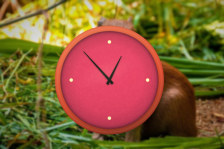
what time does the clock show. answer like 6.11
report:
12.53
